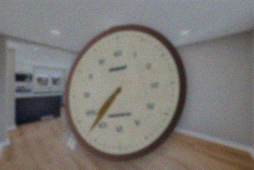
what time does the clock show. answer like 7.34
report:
7.37
